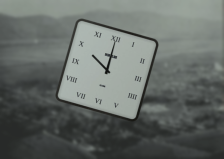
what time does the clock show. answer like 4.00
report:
10.00
